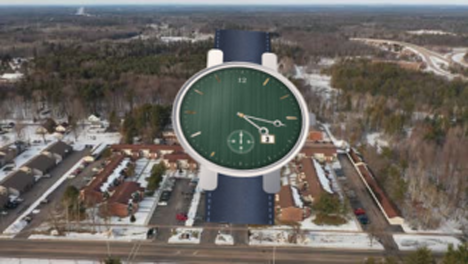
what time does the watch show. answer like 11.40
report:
4.17
